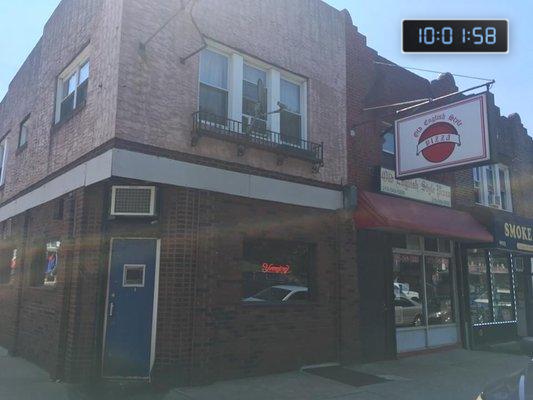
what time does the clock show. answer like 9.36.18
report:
10.01.58
